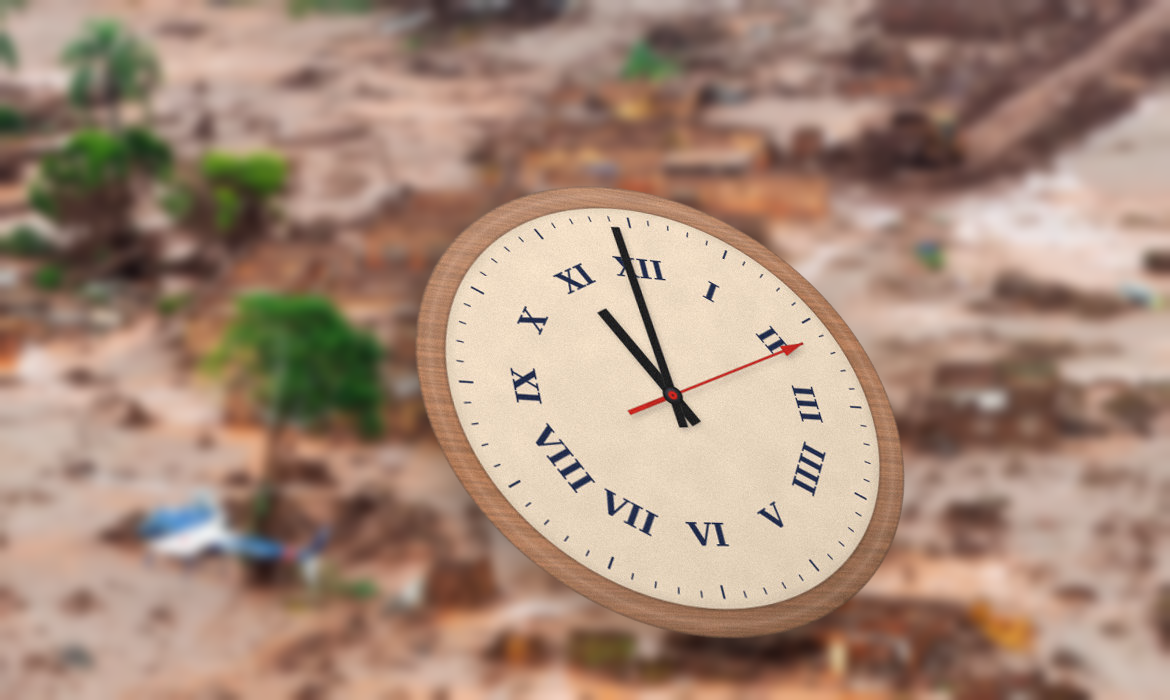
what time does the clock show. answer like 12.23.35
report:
10.59.11
